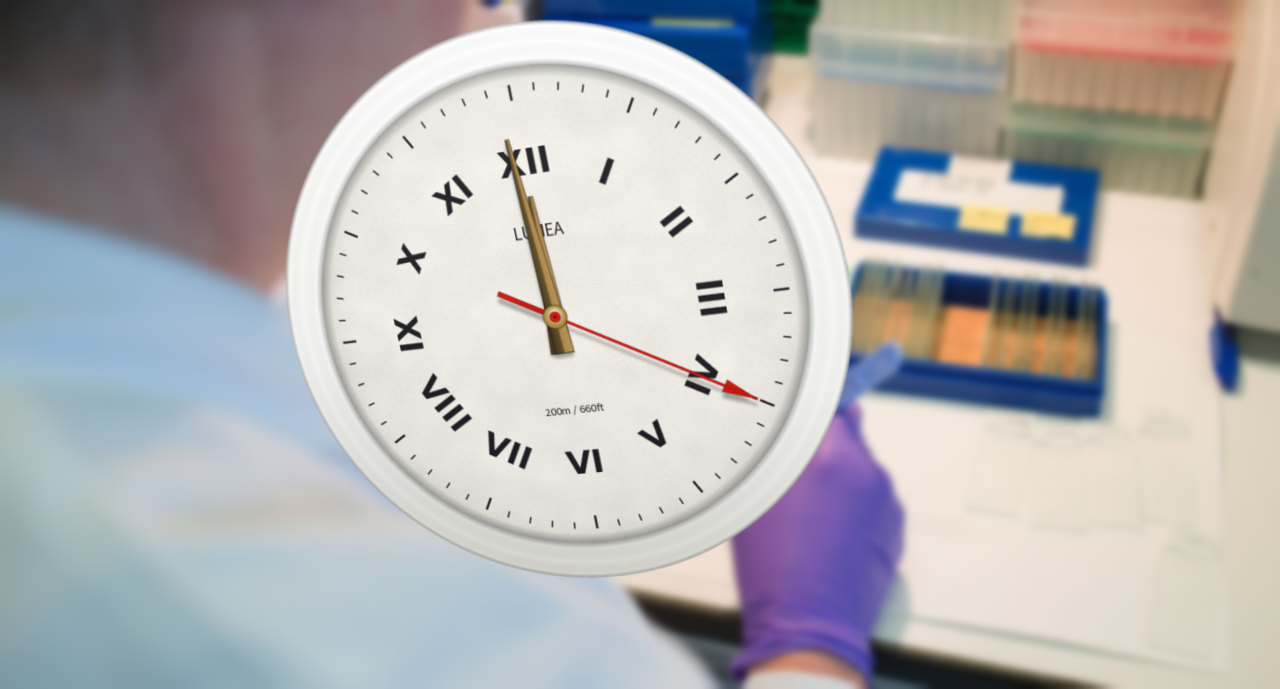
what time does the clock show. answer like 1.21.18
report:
11.59.20
